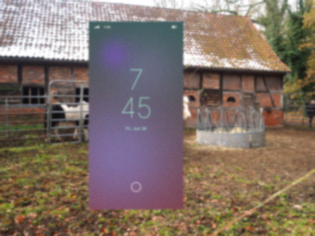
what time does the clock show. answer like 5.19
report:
7.45
